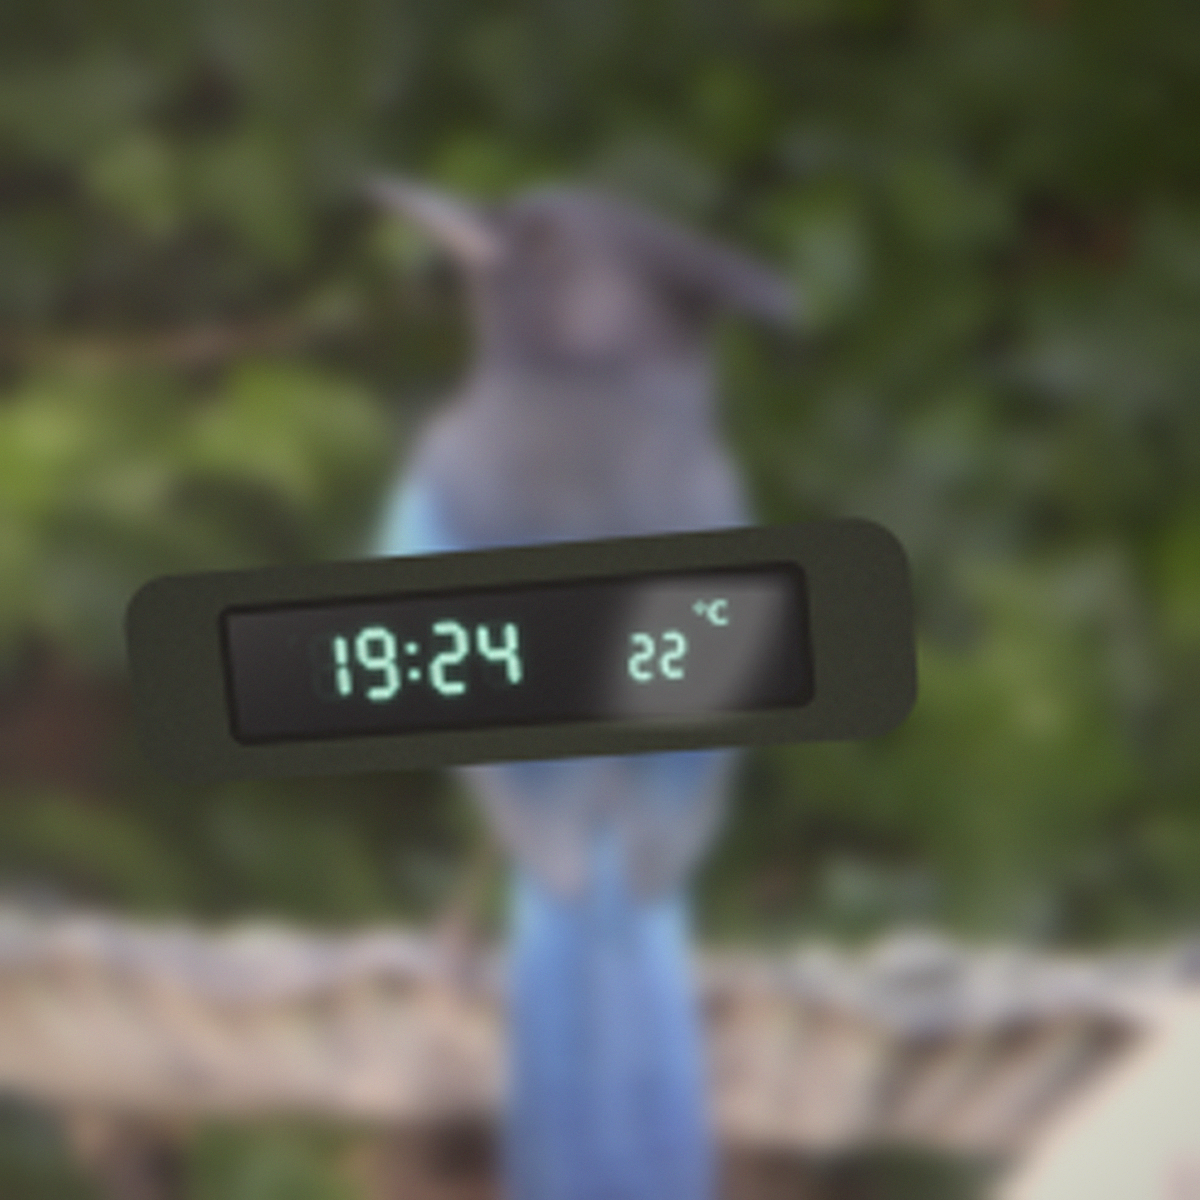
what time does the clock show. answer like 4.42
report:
19.24
